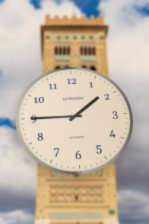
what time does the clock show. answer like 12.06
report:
1.45
